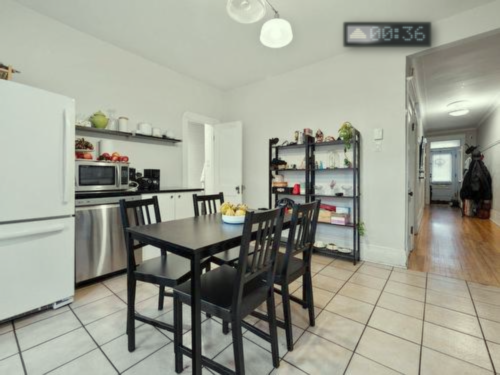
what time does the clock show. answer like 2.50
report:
0.36
